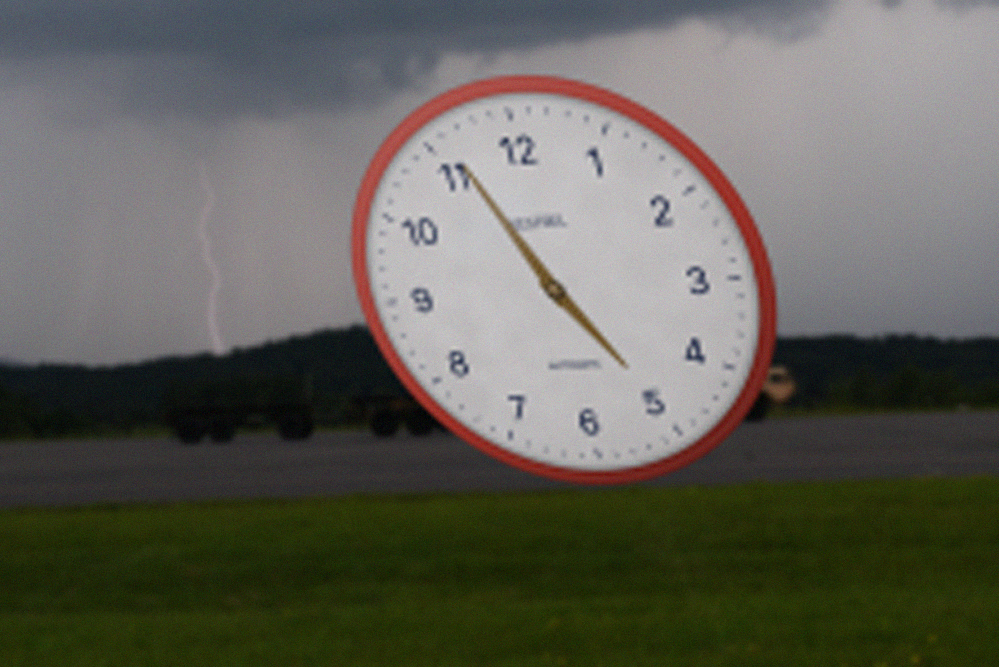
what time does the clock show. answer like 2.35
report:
4.56
